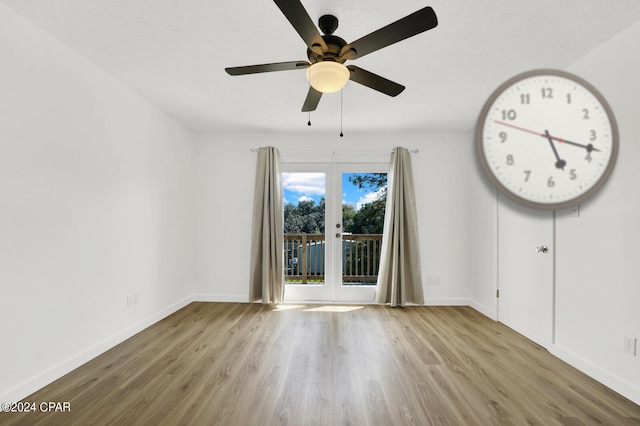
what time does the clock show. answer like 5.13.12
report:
5.17.48
